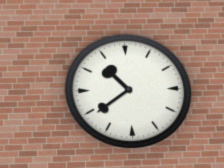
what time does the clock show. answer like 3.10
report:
10.39
